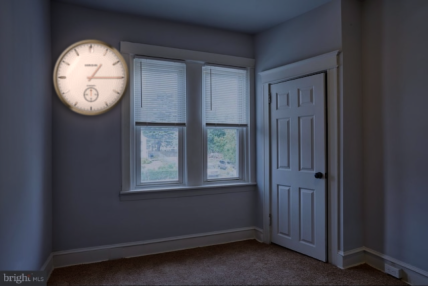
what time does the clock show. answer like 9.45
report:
1.15
